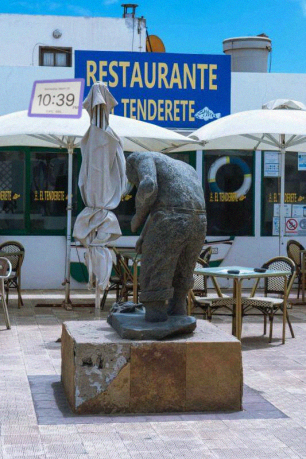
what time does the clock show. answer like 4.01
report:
10.39
